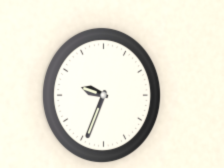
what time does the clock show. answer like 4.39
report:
9.34
